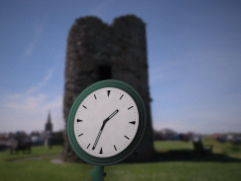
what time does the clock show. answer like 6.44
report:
1.33
